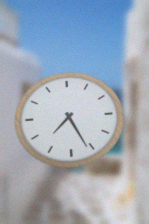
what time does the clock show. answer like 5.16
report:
7.26
